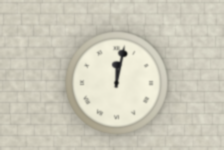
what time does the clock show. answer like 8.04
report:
12.02
